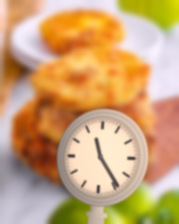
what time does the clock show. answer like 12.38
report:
11.24
